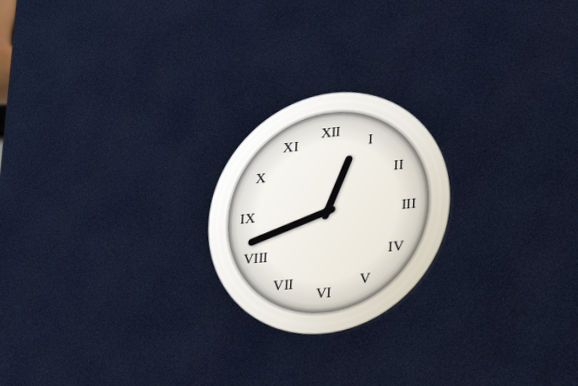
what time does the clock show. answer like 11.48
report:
12.42
